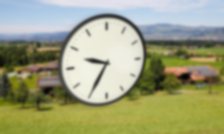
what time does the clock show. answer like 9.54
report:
9.35
